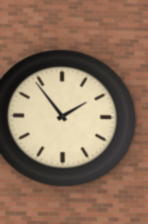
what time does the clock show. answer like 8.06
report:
1.54
